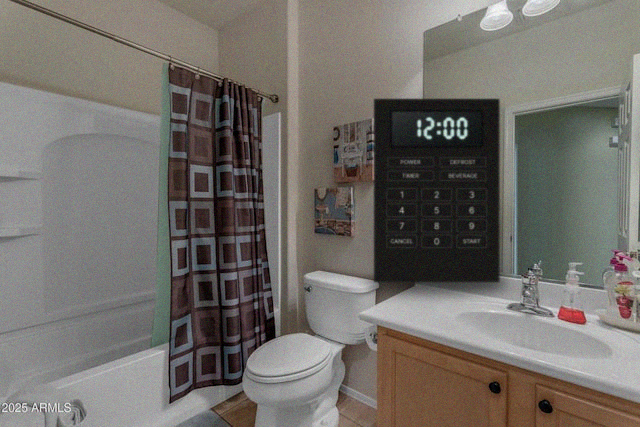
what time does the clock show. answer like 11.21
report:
12.00
